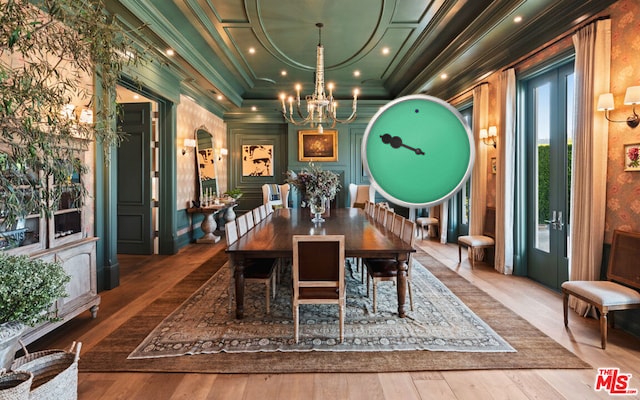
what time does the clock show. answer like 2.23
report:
9.49
